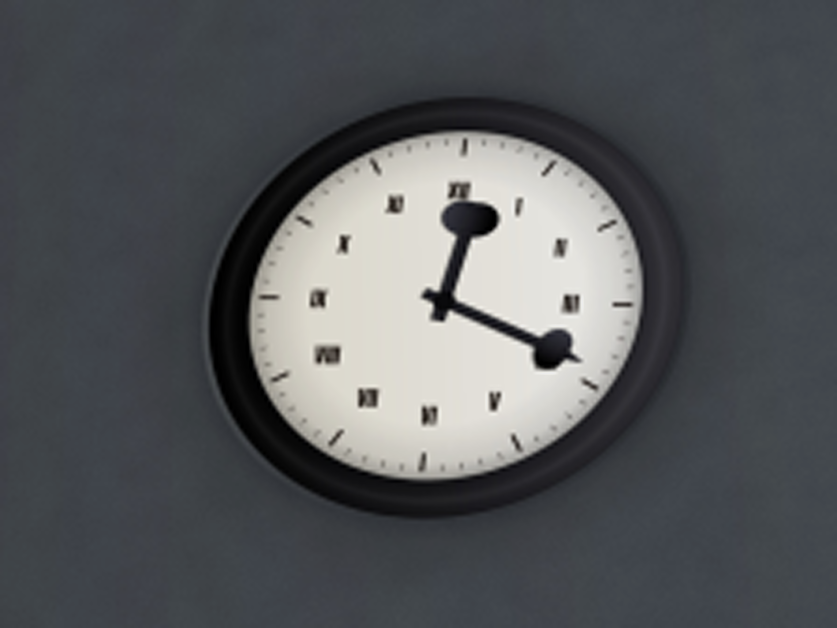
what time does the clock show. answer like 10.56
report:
12.19
